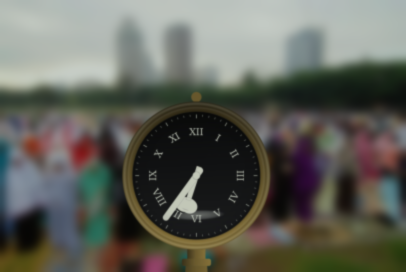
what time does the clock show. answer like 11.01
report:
6.36
